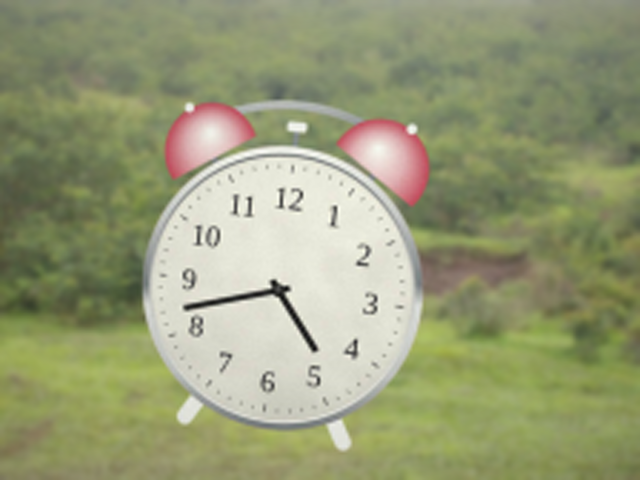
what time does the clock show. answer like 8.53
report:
4.42
